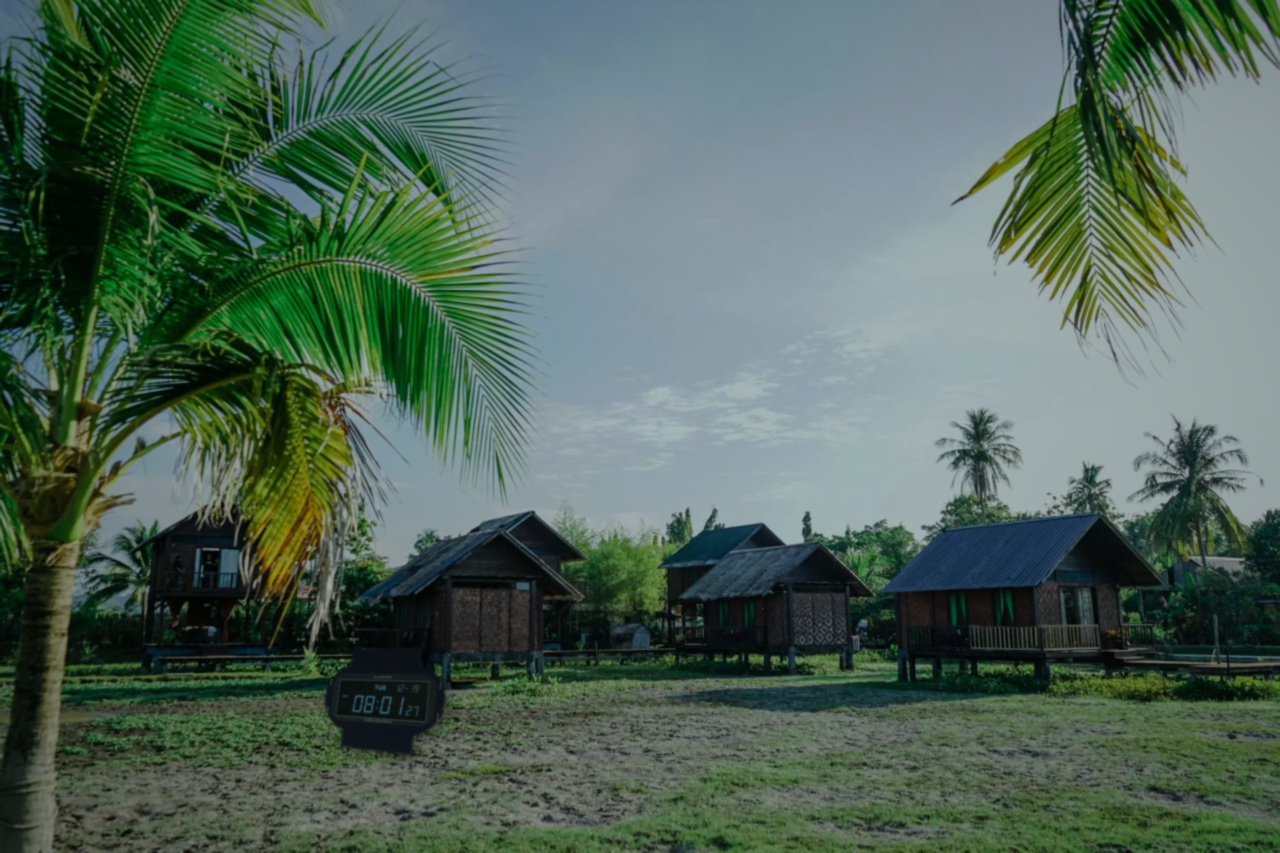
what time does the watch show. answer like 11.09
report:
8.01
